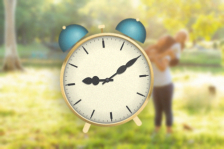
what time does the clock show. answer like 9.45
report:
9.10
